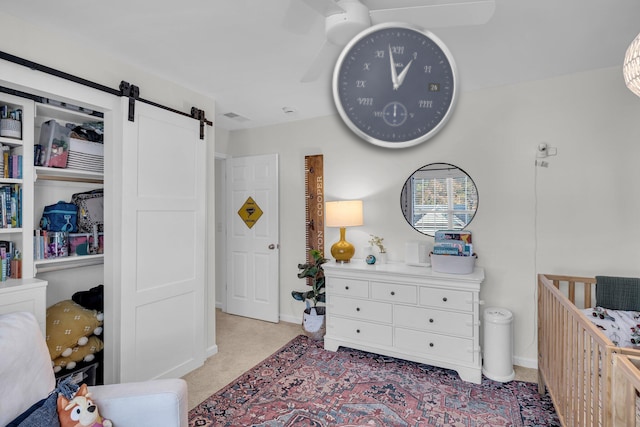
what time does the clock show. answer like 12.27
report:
12.58
